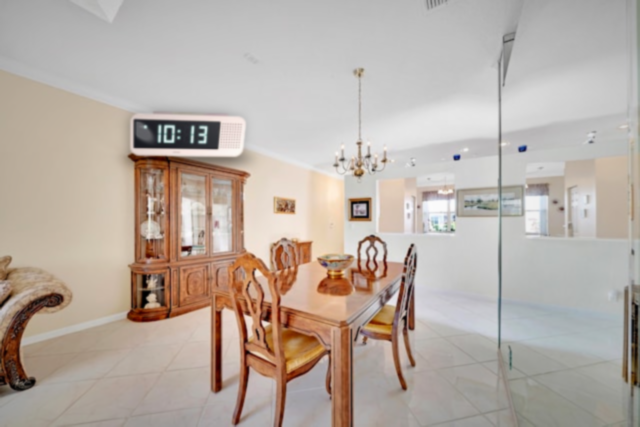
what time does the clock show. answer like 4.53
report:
10.13
